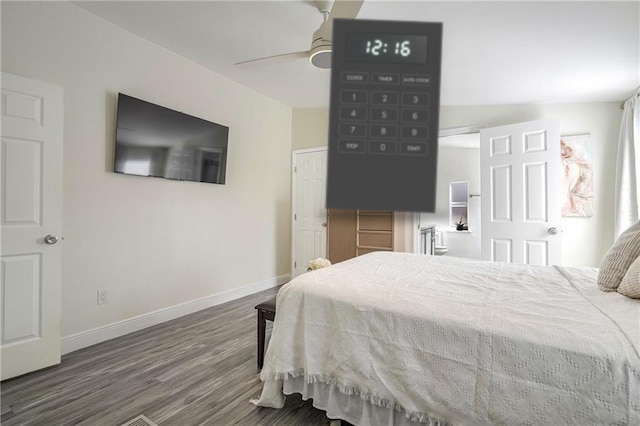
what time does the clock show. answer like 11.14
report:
12.16
